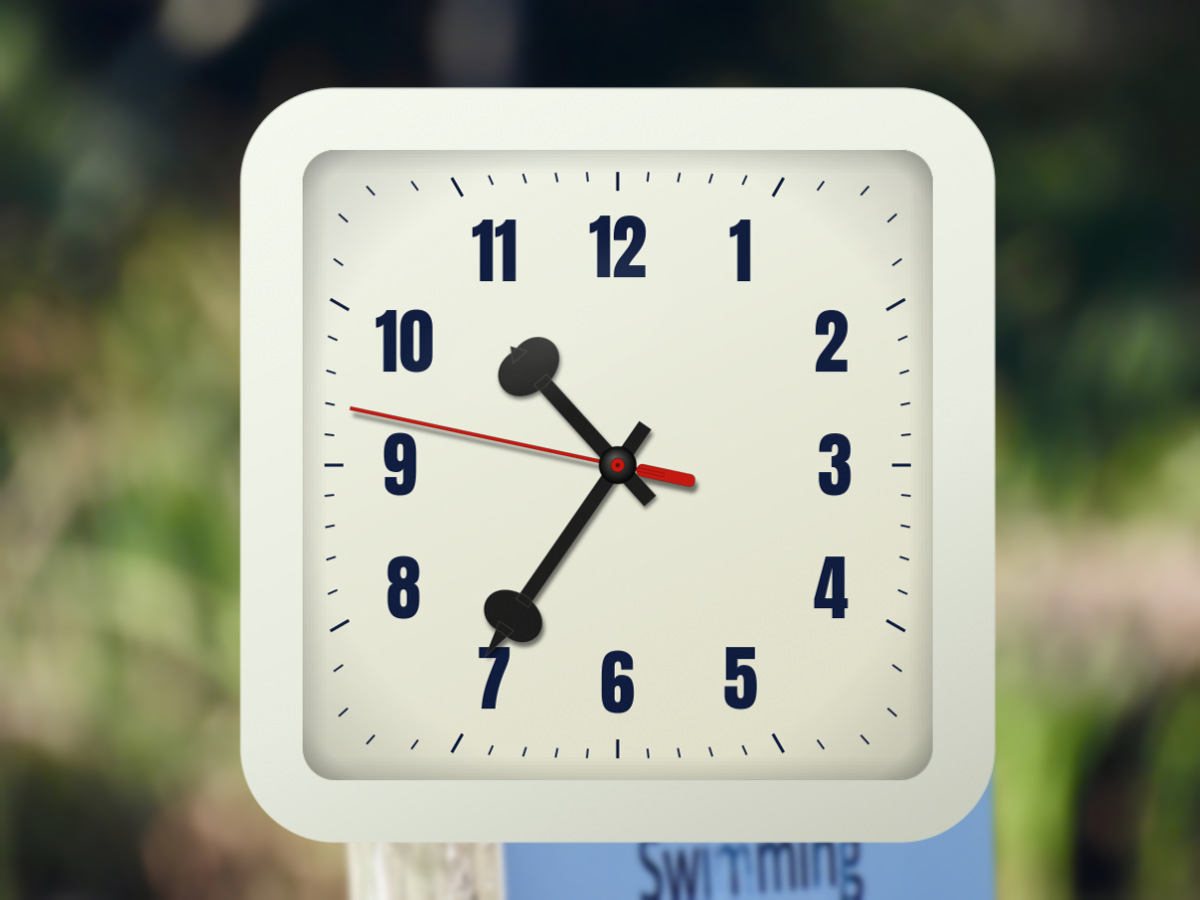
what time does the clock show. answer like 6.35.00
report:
10.35.47
